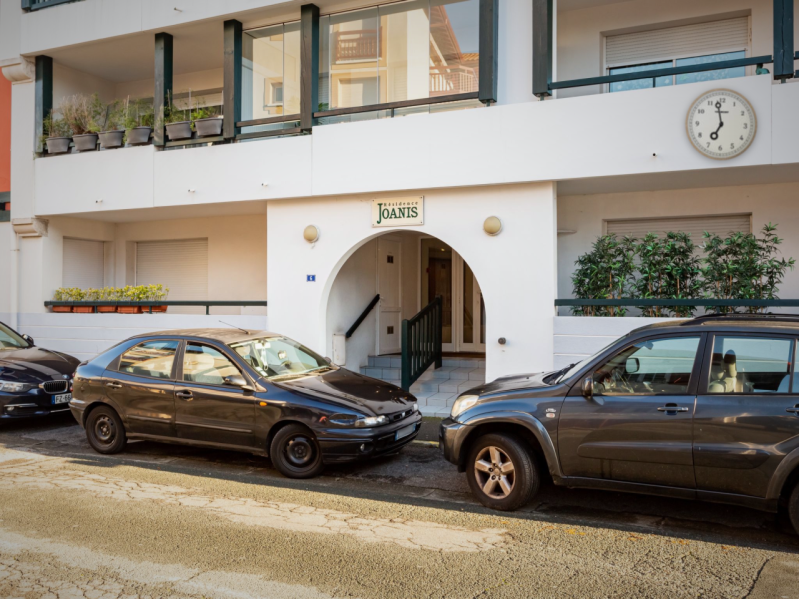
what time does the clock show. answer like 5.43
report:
6.58
